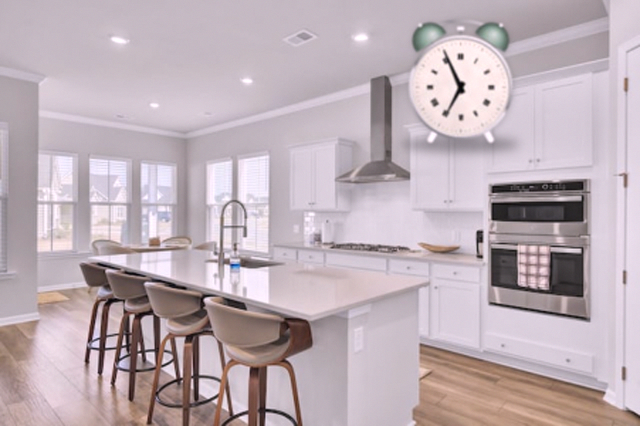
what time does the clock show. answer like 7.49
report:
6.56
